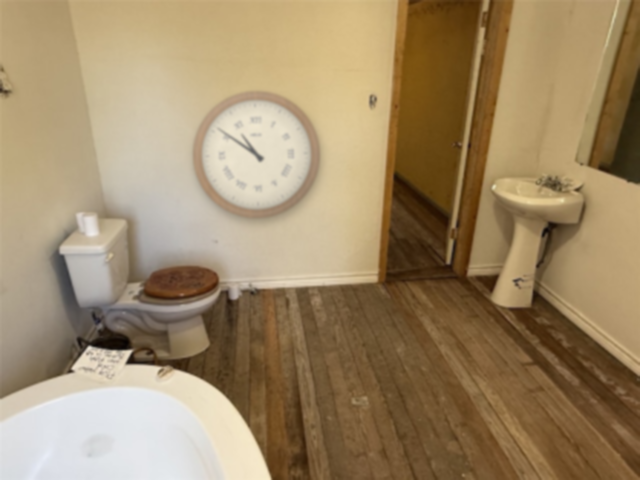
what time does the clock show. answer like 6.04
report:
10.51
